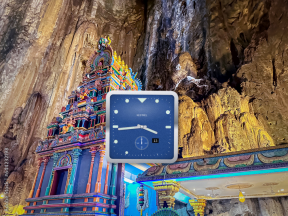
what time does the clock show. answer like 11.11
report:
3.44
